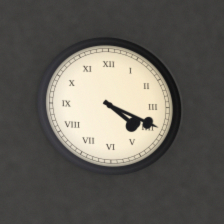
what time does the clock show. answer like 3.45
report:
4.19
